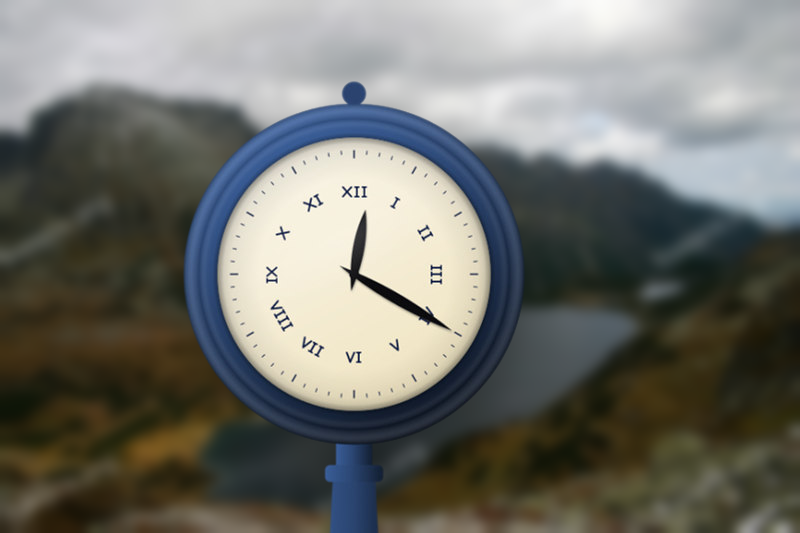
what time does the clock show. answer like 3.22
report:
12.20
